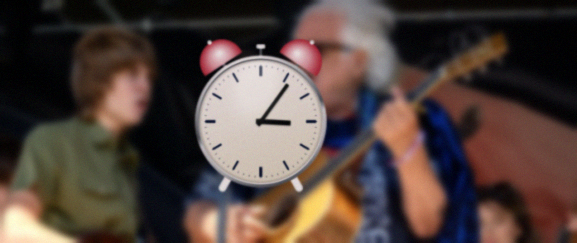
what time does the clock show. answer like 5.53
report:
3.06
